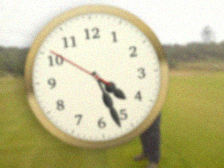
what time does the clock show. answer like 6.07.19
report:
4.26.51
